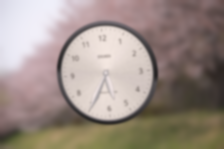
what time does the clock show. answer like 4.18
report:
5.35
